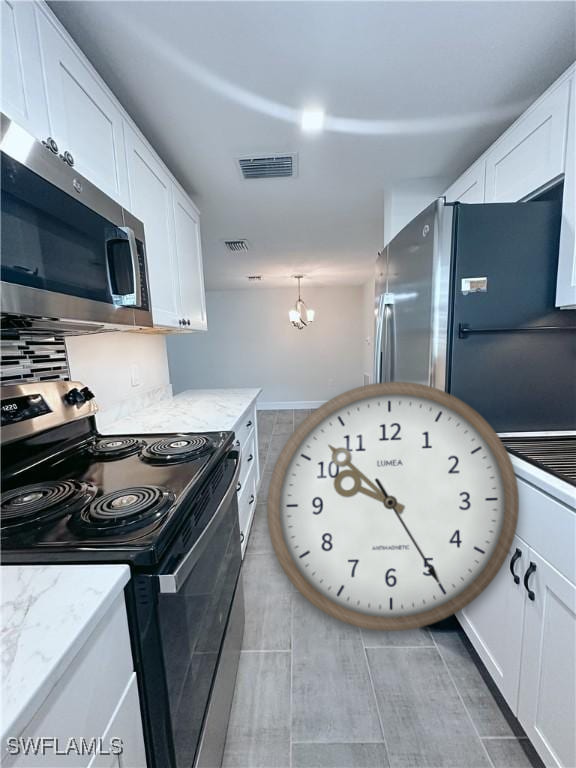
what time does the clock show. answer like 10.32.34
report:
9.52.25
